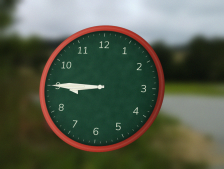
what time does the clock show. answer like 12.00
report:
8.45
